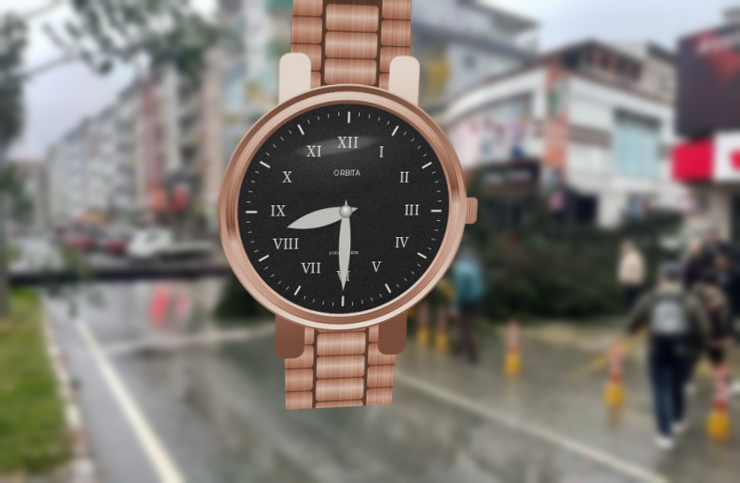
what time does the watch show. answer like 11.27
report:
8.30
